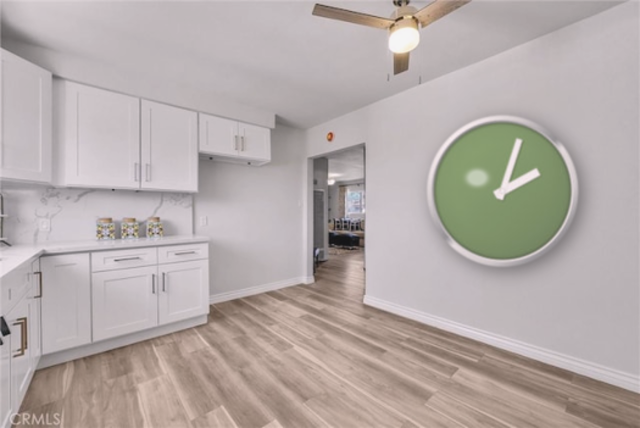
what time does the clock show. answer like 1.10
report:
2.03
